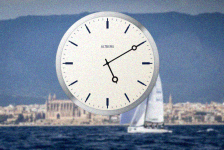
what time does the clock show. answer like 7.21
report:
5.10
